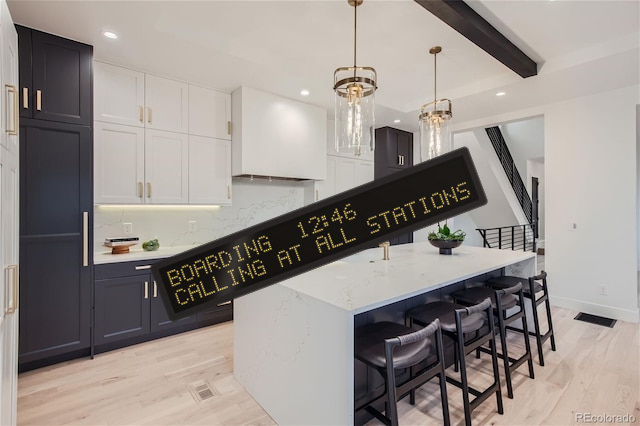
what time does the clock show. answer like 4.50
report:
12.46
